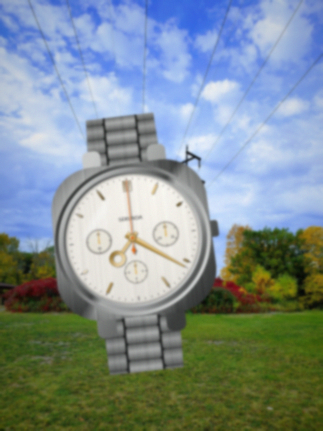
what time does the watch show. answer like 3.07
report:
7.21
